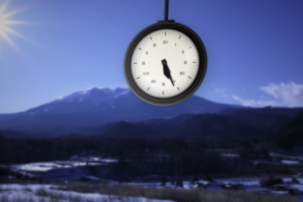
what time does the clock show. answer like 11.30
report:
5.26
